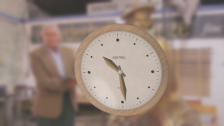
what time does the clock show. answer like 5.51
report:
10.29
